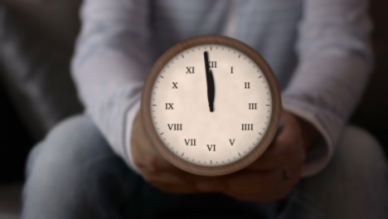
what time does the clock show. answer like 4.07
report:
11.59
